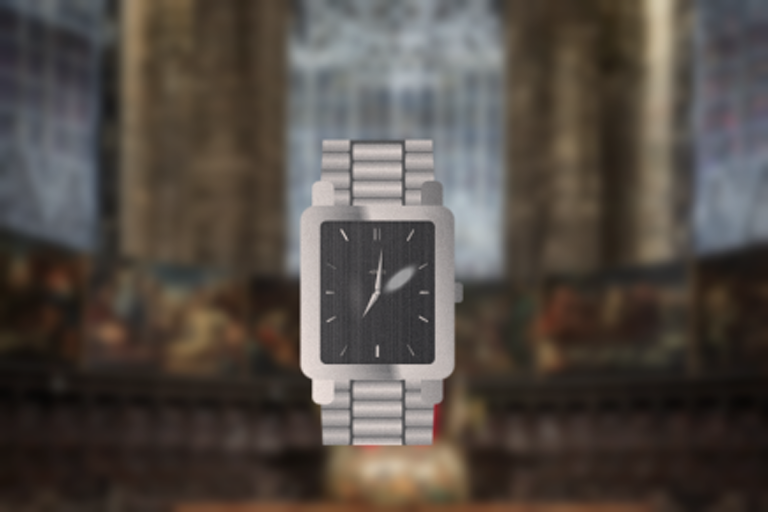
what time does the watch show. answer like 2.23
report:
7.01
